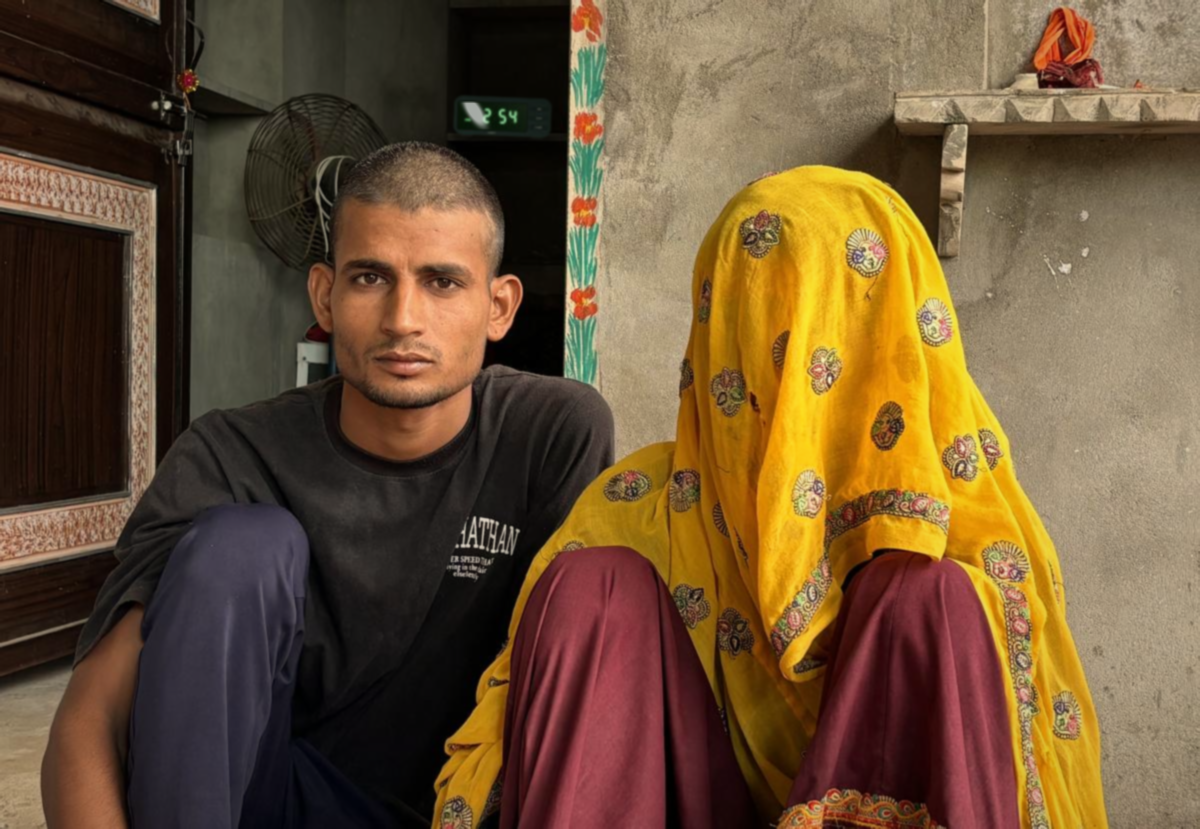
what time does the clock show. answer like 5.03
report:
2.54
